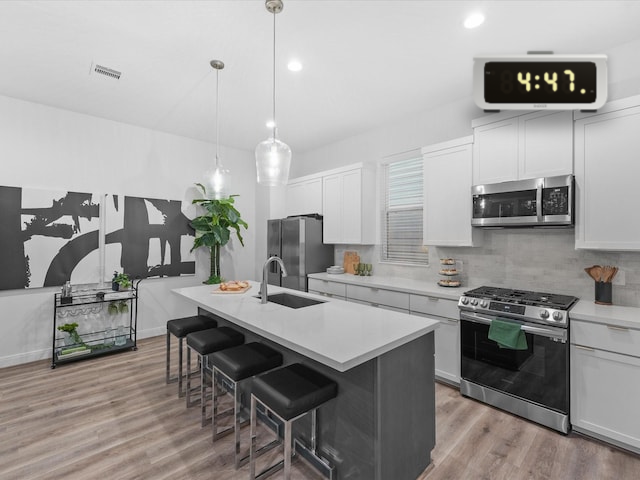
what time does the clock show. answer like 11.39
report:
4.47
